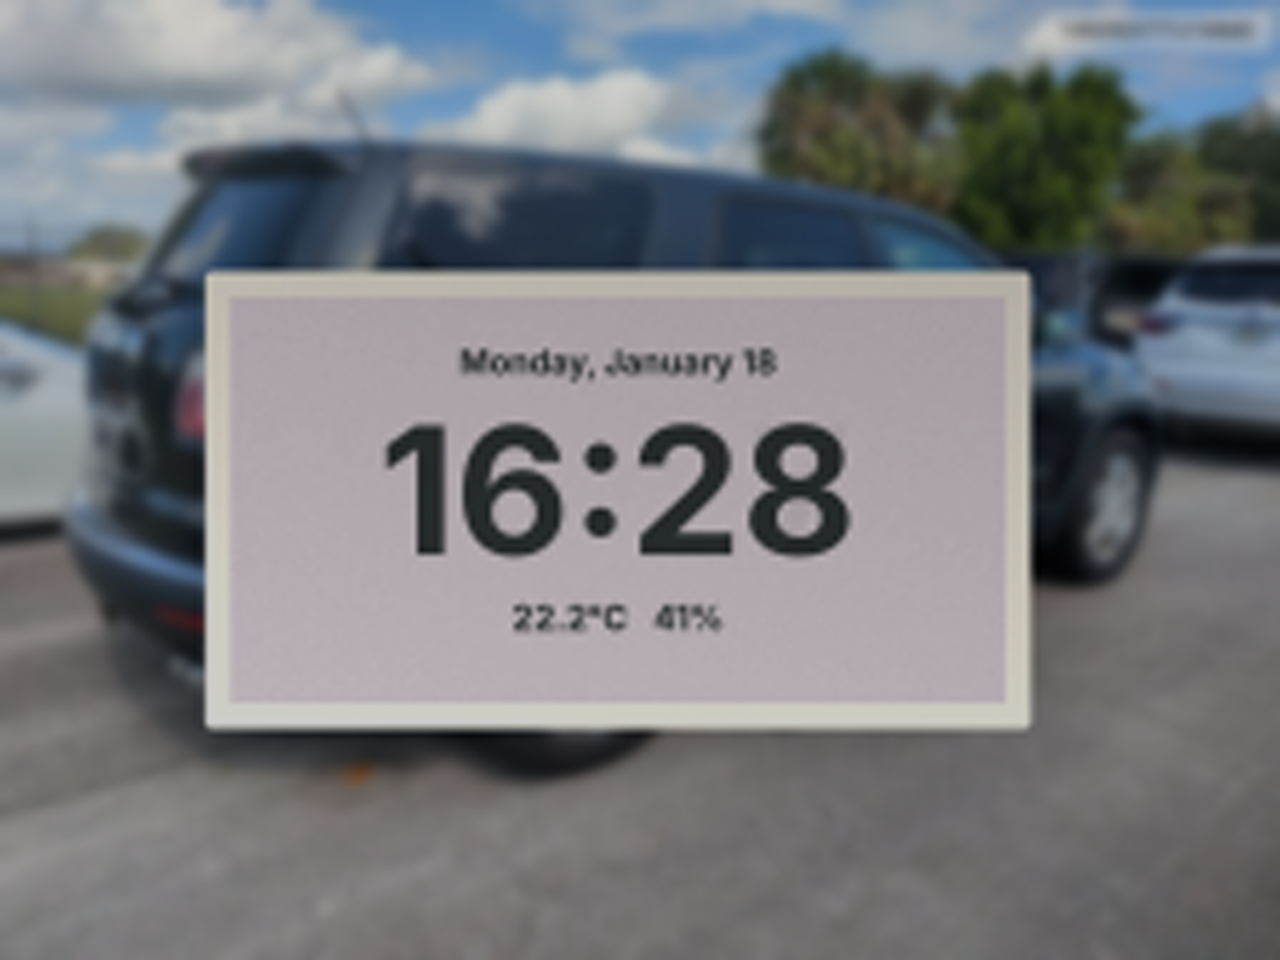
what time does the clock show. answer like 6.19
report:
16.28
